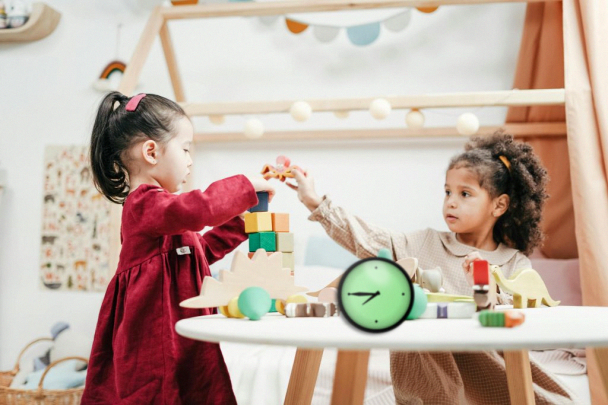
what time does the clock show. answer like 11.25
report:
7.45
